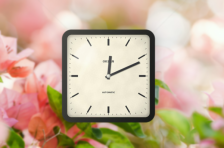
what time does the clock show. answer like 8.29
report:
12.11
